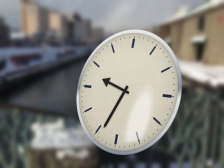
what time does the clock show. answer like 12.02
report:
9.34
